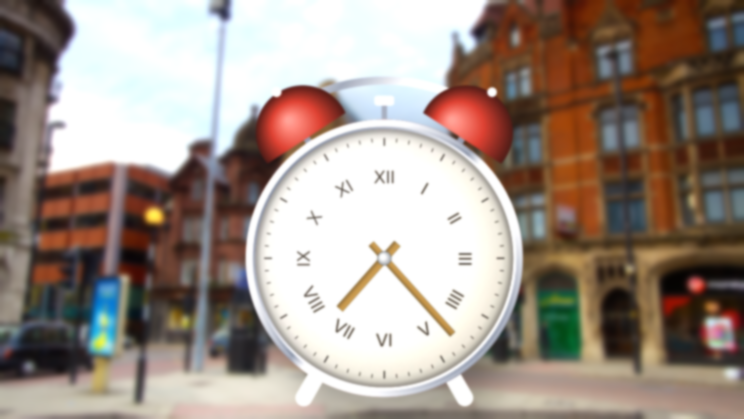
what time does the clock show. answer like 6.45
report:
7.23
